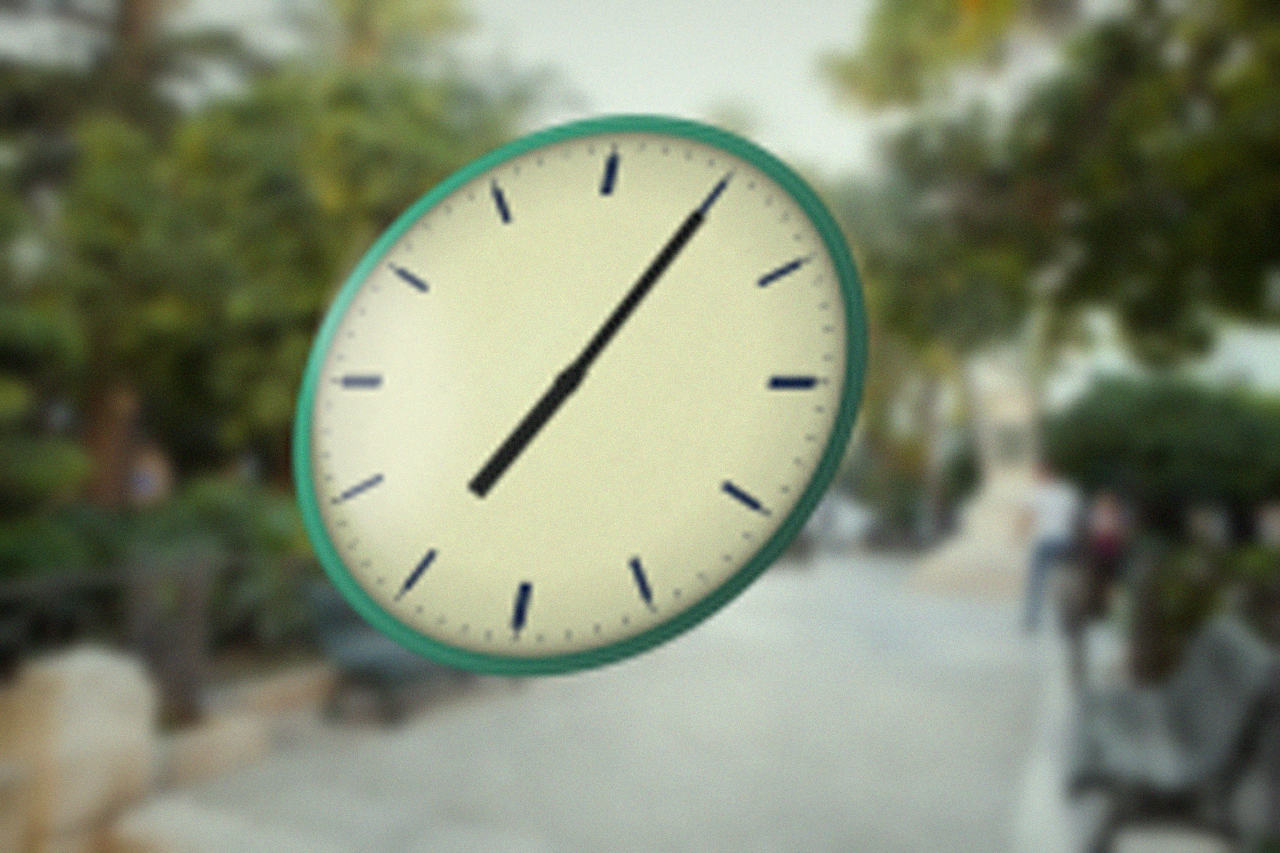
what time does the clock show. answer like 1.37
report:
7.05
